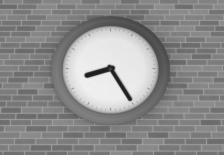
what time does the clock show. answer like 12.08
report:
8.25
